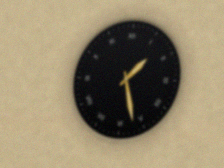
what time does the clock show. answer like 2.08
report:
1.27
